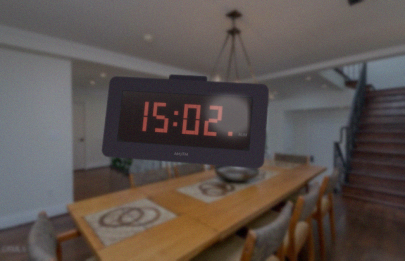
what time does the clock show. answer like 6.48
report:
15.02
